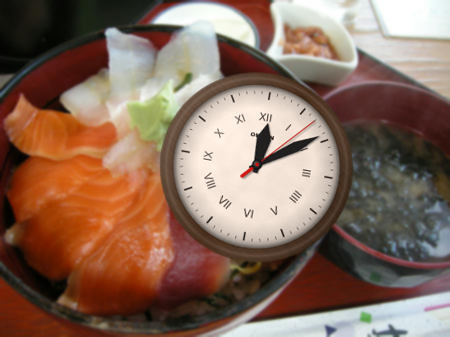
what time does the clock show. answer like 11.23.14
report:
12.09.07
